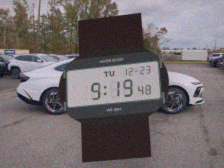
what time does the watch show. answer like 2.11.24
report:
9.19.48
